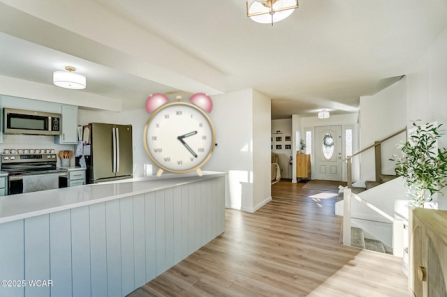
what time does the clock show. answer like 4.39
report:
2.23
